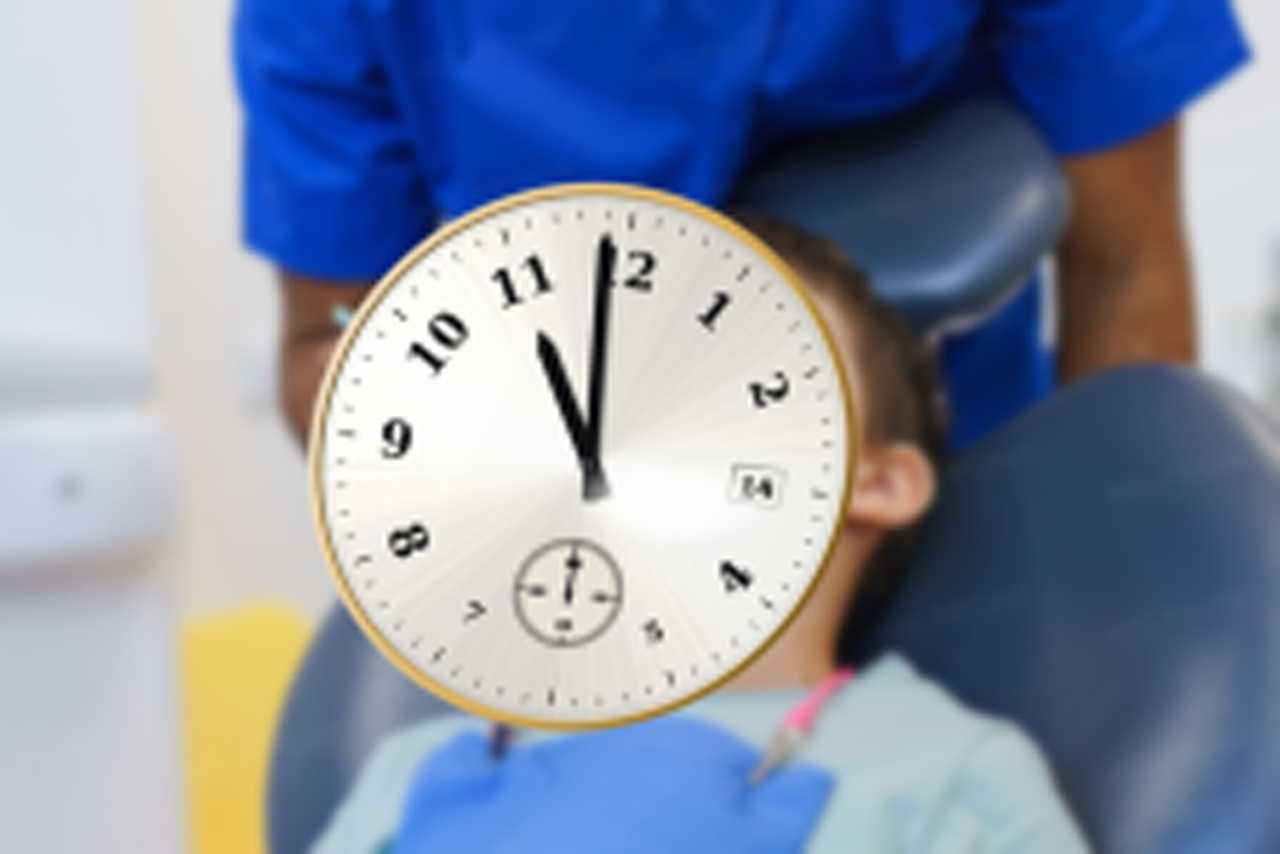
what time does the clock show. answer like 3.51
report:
10.59
